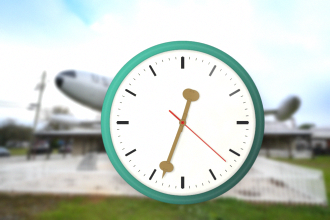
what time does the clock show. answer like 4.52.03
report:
12.33.22
